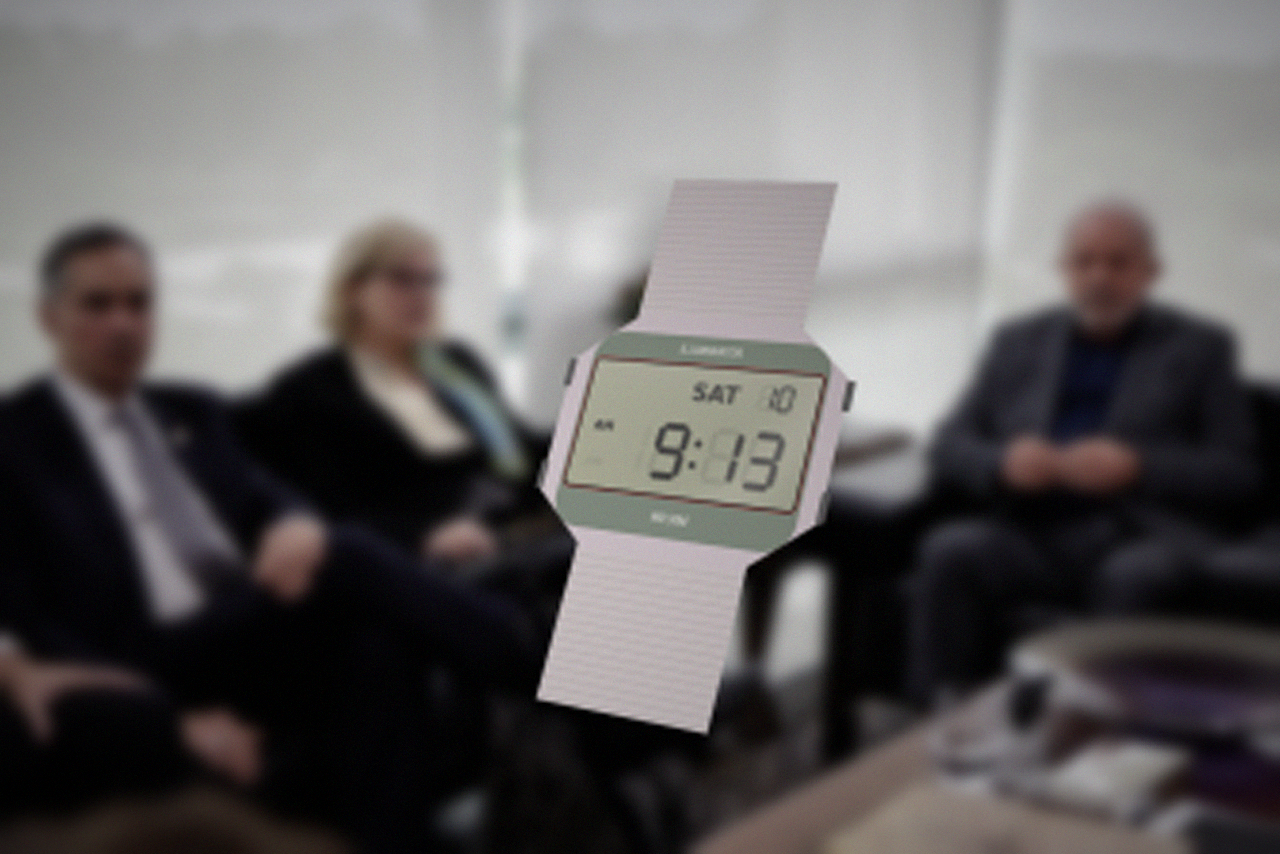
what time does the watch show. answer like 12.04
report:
9.13
